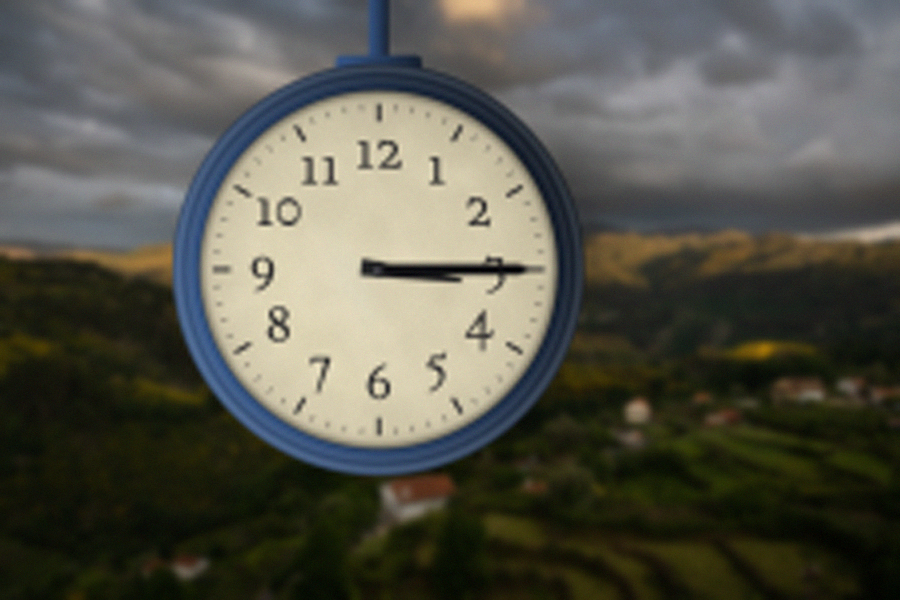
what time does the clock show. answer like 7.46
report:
3.15
